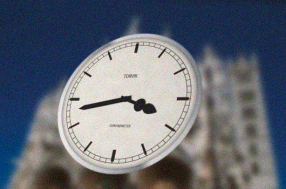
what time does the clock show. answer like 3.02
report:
3.43
